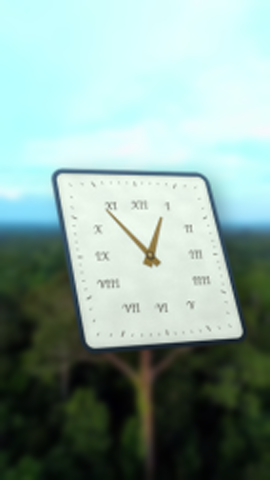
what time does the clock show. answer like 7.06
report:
12.54
